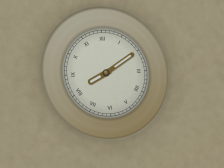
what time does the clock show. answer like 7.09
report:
8.10
